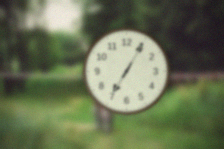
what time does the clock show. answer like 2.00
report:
7.05
